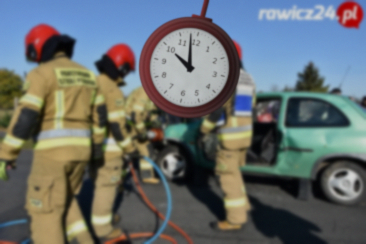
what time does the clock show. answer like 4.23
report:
9.58
